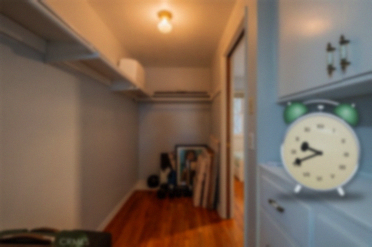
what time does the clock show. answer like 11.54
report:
9.41
